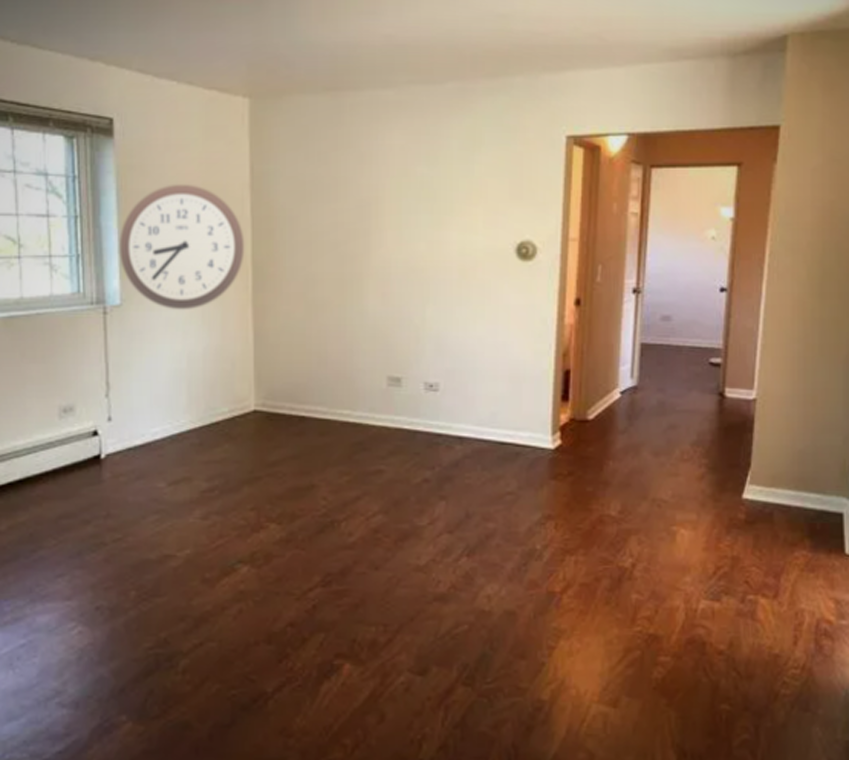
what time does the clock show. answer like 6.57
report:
8.37
